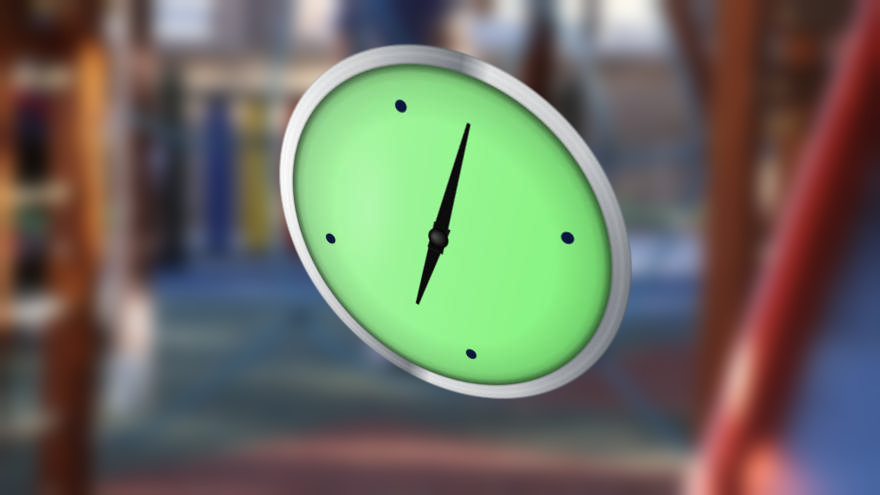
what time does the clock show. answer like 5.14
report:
7.05
